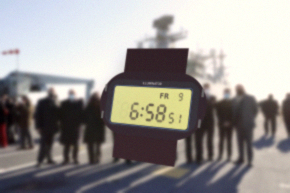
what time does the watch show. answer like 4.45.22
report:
6.58.51
